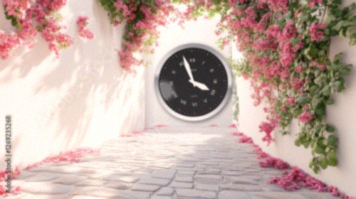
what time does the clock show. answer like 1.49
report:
3.57
